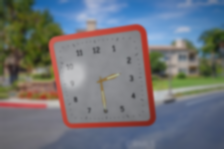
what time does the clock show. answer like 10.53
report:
2.30
